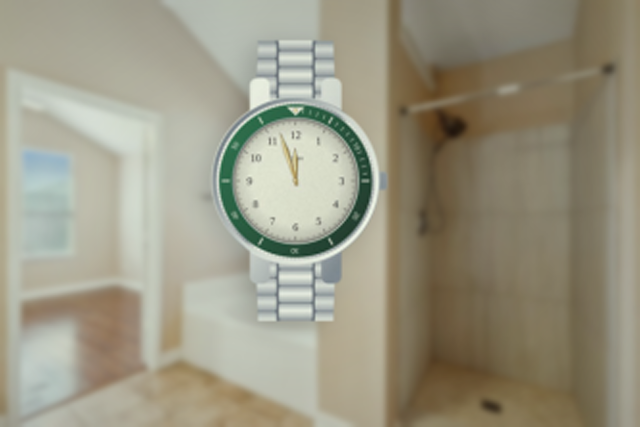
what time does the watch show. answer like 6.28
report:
11.57
